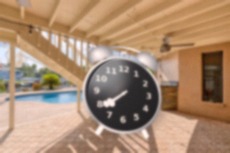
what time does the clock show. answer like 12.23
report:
7.39
